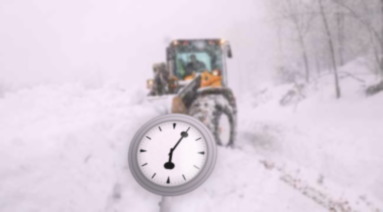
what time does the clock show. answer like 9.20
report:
6.05
